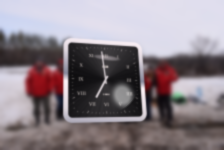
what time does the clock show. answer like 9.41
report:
6.59
